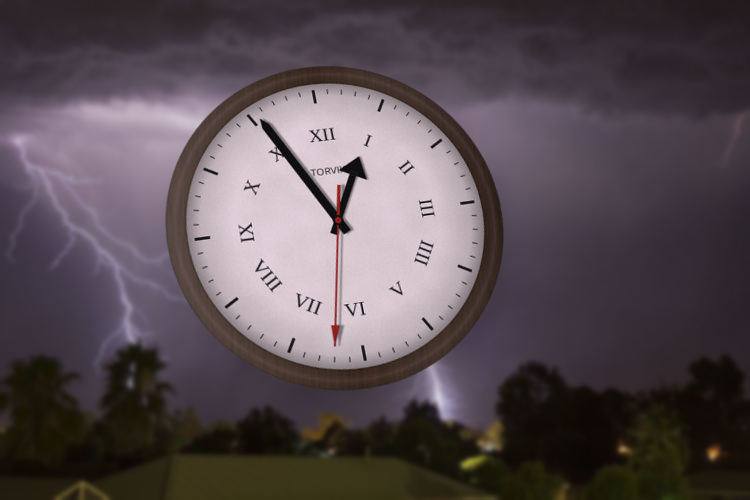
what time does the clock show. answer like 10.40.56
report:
12.55.32
